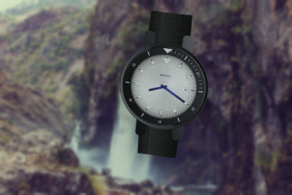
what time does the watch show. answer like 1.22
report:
8.20
